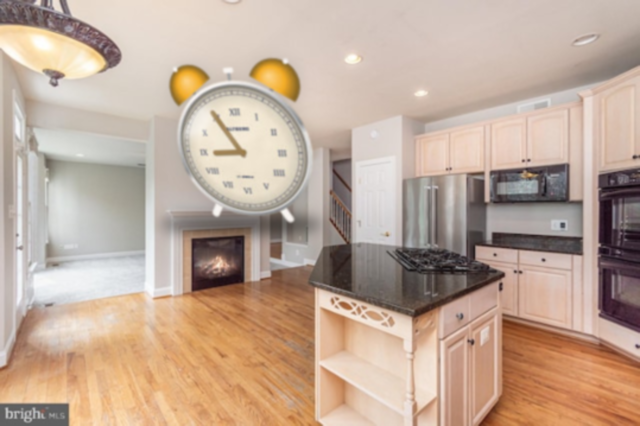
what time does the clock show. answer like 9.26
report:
8.55
